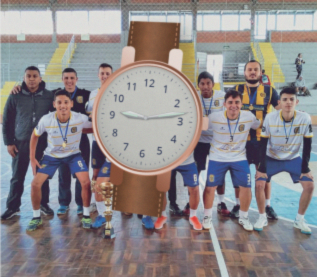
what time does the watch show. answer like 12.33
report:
9.13
